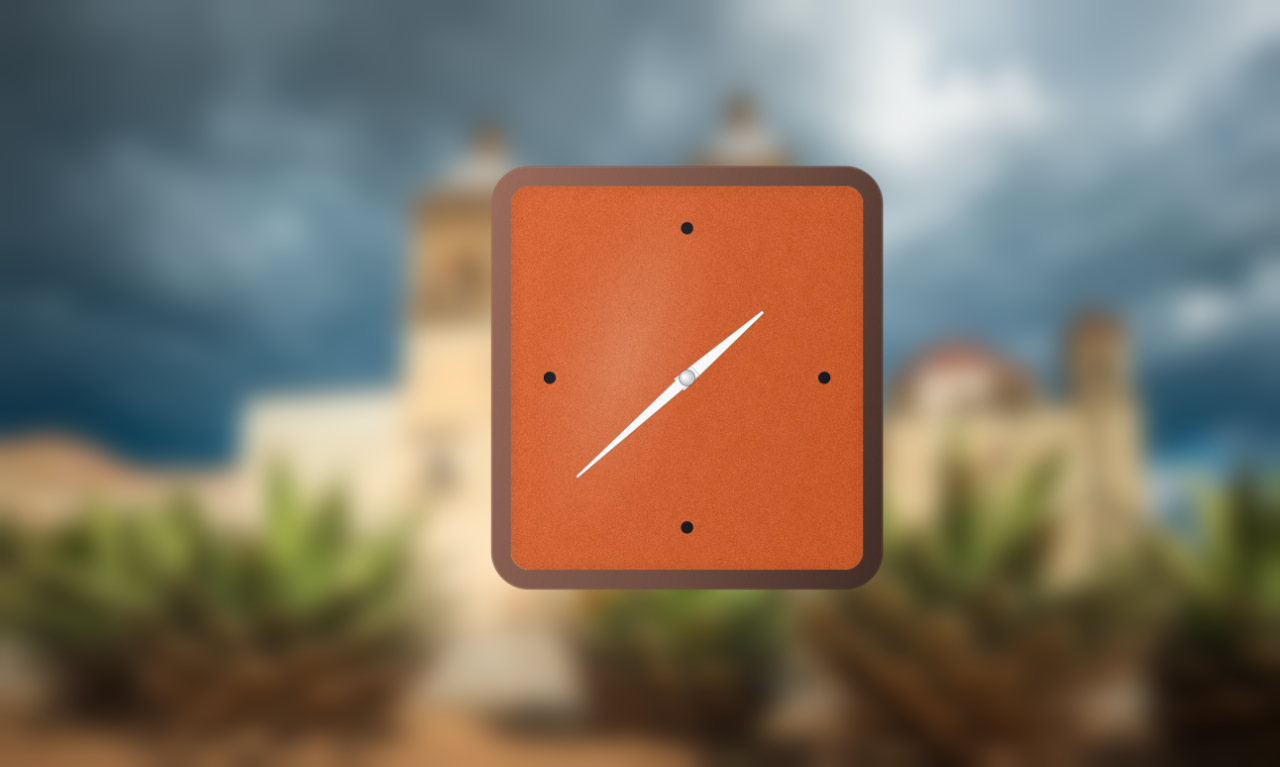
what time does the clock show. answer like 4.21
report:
1.38
